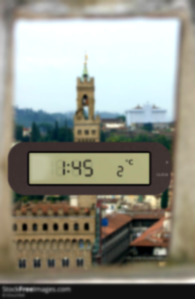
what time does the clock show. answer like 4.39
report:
1.45
